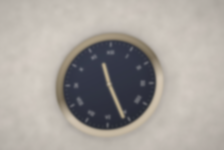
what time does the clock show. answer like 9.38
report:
11.26
